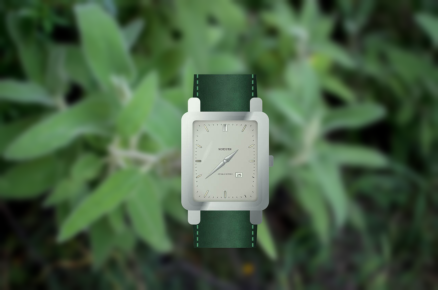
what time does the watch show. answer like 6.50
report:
1.38
